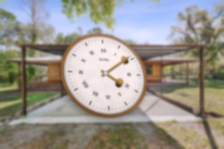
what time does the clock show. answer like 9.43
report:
4.09
